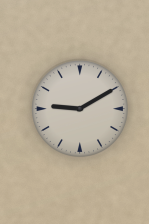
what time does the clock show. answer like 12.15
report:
9.10
